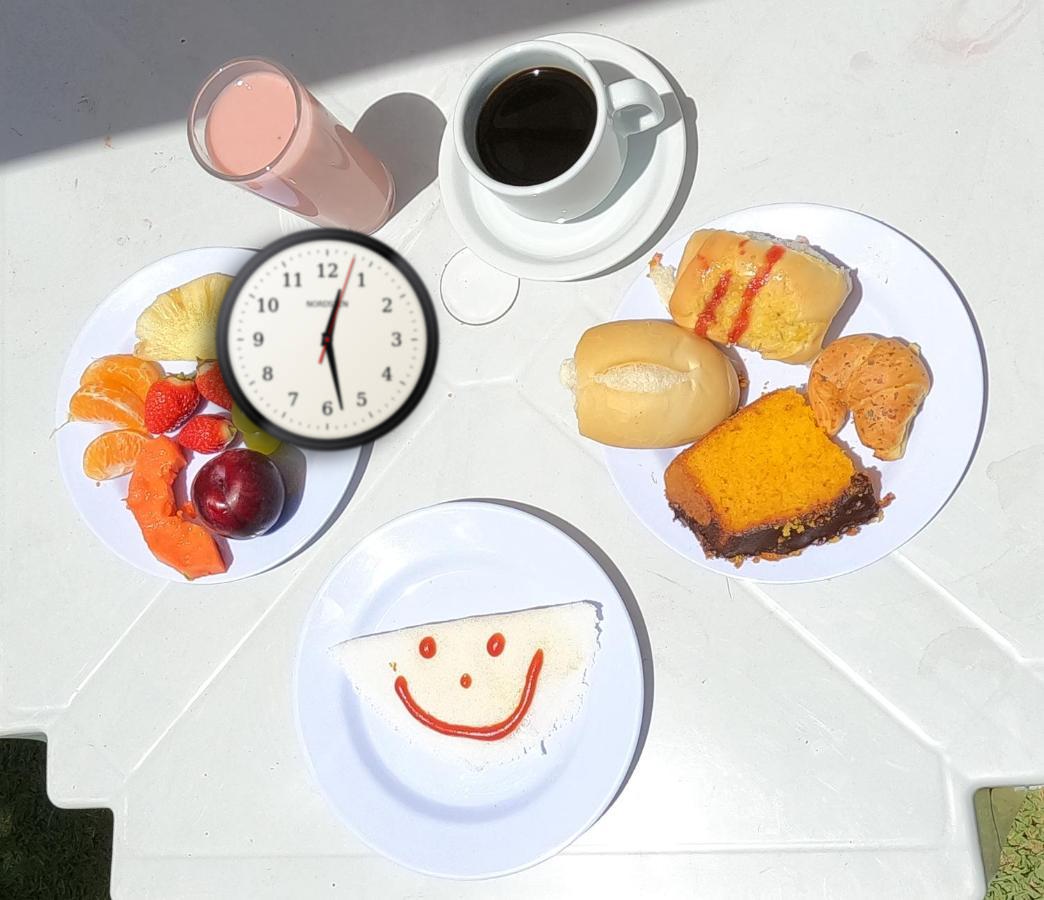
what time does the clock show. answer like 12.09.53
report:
12.28.03
